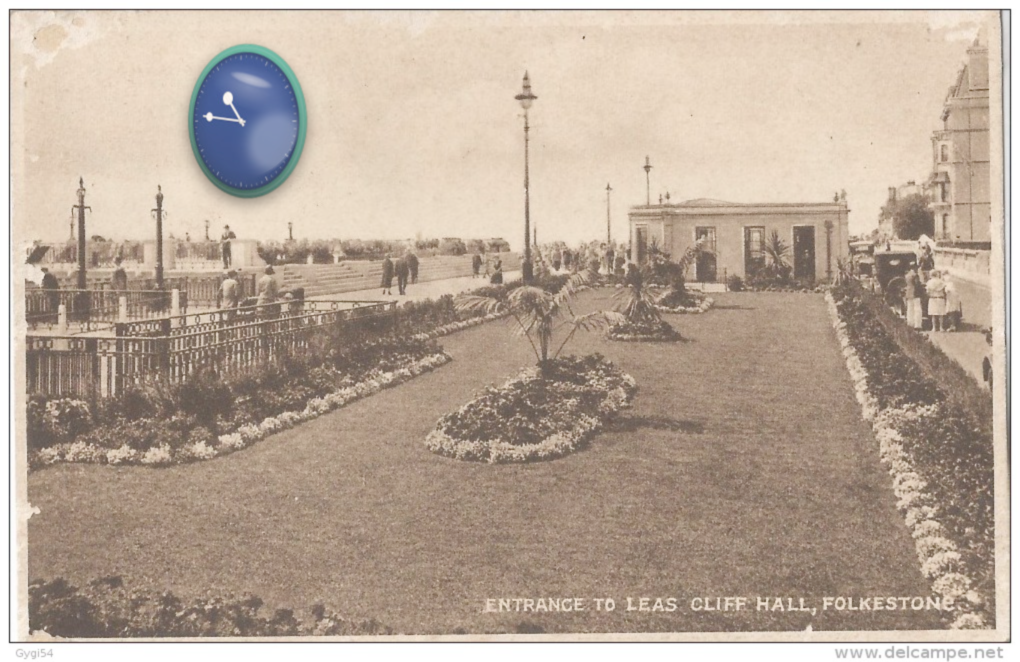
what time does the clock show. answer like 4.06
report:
10.46
